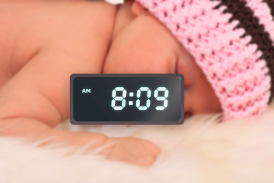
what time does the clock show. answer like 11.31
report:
8.09
